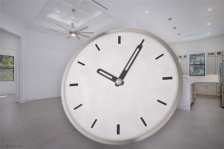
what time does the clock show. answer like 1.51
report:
10.05
